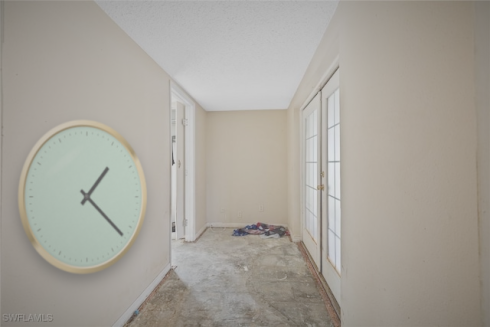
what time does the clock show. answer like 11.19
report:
1.22
